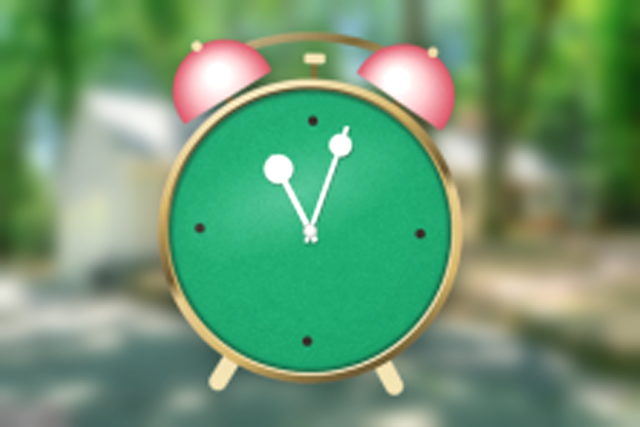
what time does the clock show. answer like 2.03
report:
11.03
